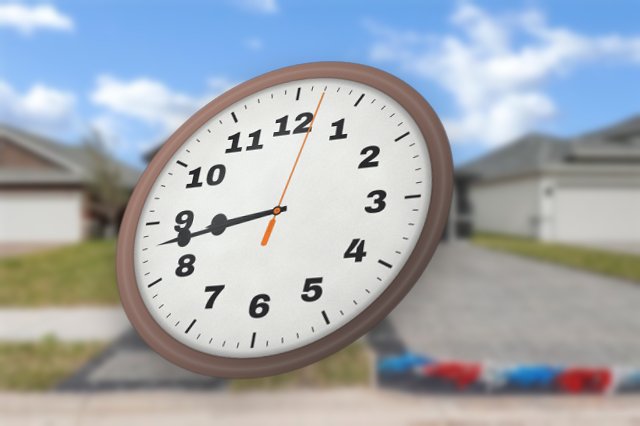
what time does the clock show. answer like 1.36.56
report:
8.43.02
